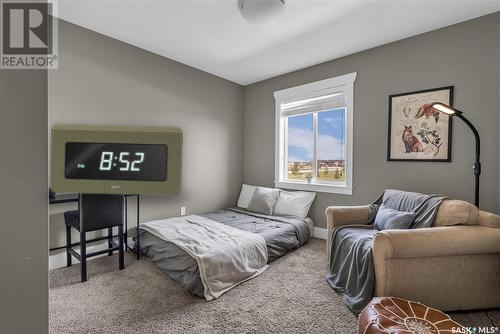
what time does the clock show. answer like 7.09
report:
8.52
